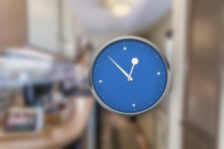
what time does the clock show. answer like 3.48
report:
12.54
